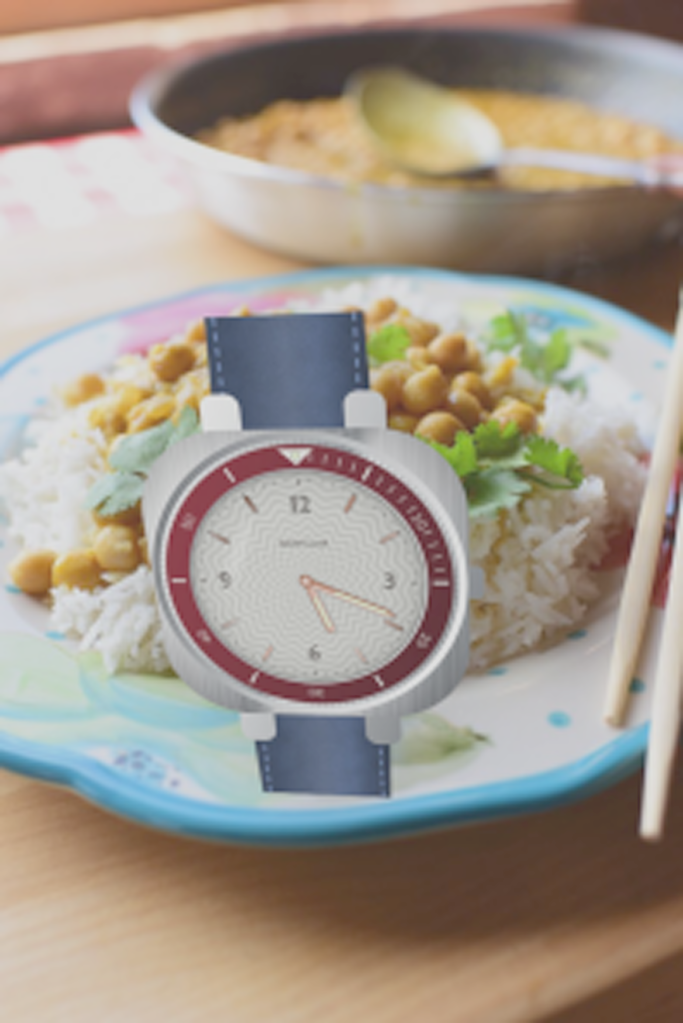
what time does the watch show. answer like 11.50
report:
5.19
